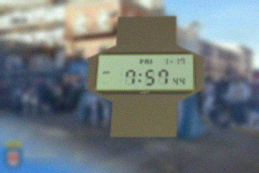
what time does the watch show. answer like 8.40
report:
7.57
